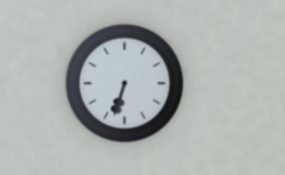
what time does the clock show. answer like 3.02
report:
6.33
